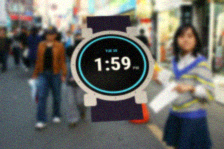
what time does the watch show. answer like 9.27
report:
1.59
